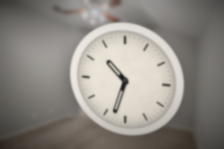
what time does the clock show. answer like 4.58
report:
10.33
